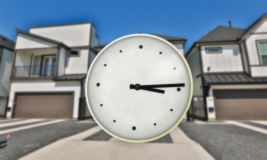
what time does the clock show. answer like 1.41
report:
3.14
